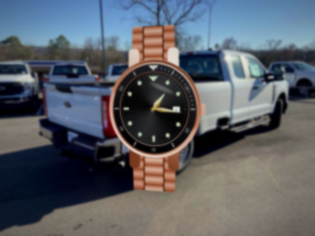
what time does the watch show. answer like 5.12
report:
1.16
